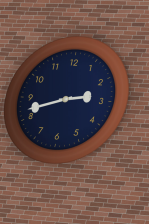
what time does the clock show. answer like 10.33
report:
2.42
